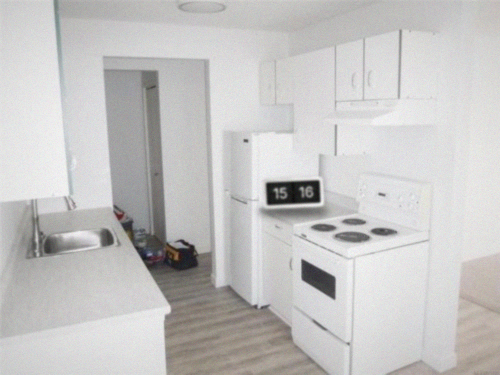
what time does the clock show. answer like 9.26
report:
15.16
